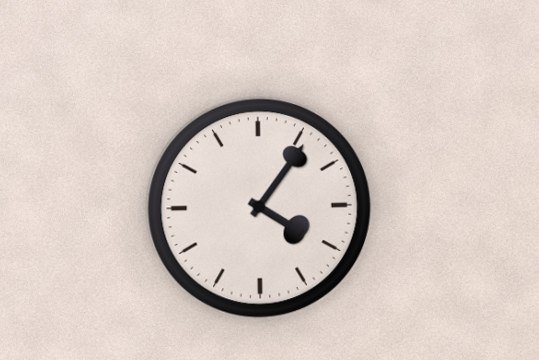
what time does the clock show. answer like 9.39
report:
4.06
